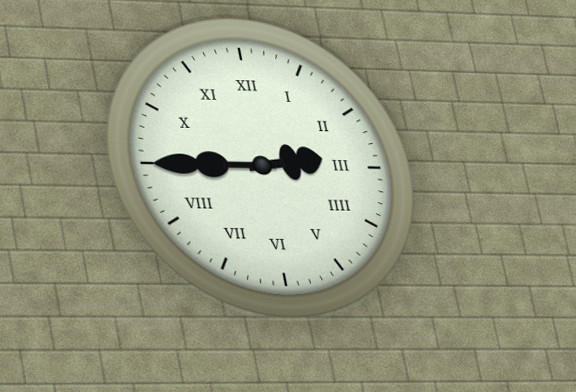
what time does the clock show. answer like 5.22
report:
2.45
